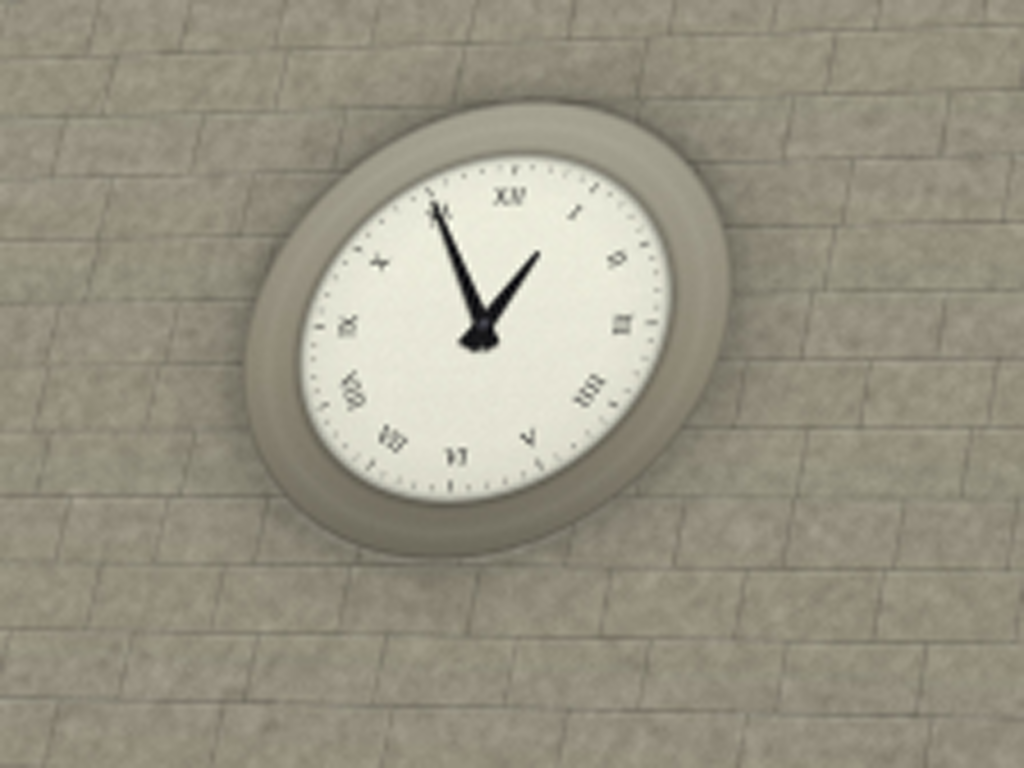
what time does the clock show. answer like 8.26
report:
12.55
